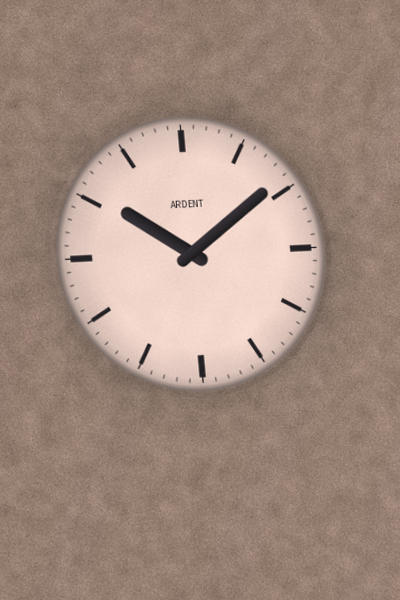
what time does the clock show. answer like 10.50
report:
10.09
